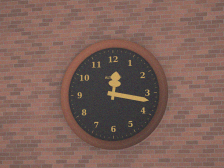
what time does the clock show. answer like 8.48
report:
12.17
